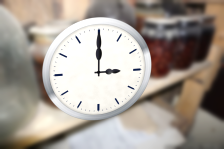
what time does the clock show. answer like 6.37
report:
3.00
